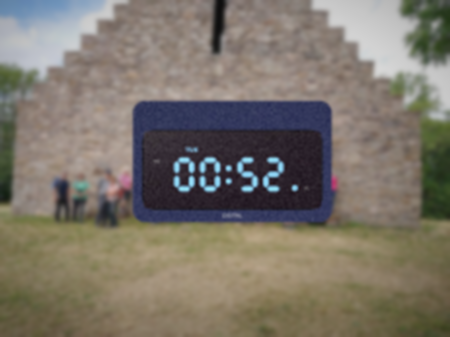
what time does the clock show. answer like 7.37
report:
0.52
